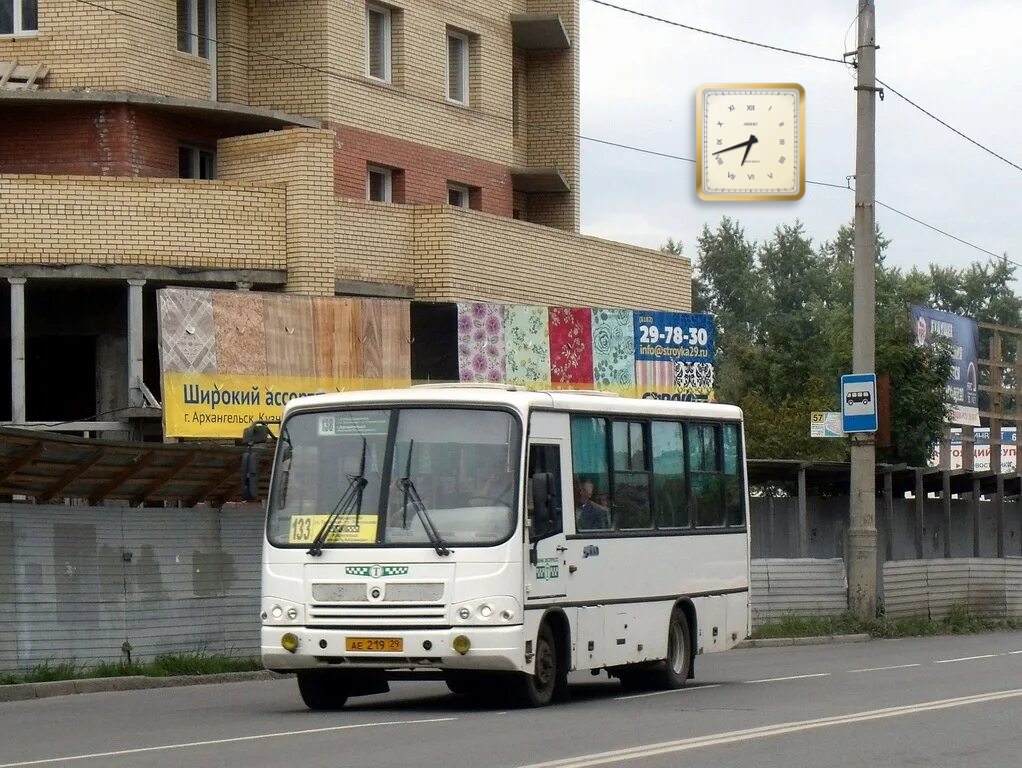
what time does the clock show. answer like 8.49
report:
6.42
